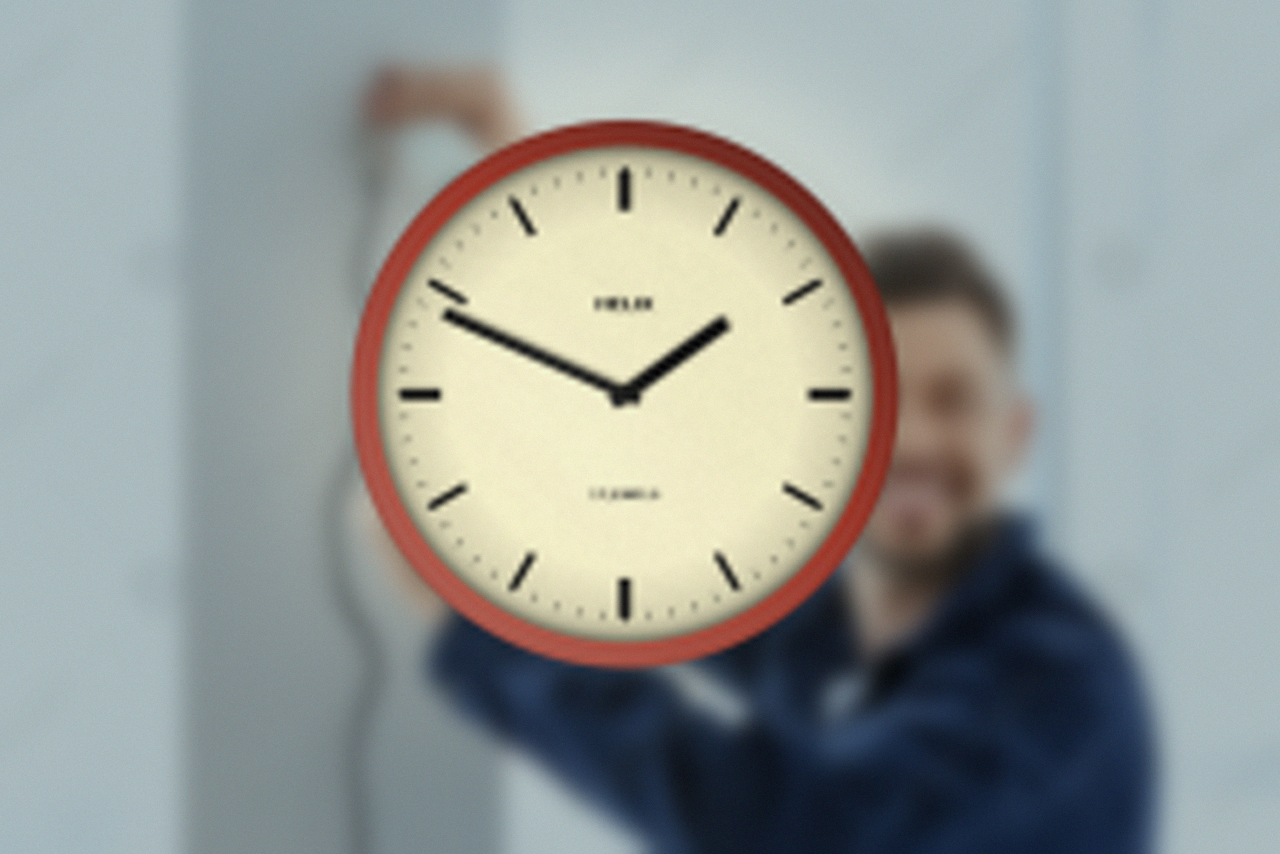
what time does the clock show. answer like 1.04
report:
1.49
